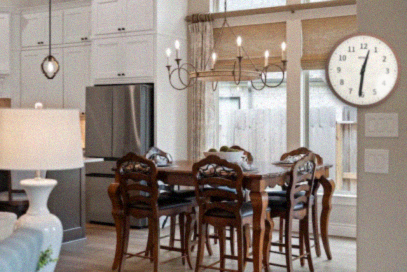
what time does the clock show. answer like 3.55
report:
12.31
